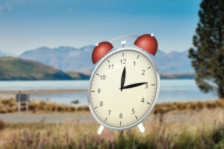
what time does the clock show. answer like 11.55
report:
12.14
